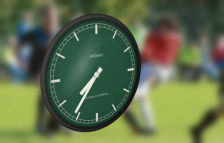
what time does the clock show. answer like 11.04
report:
7.36
